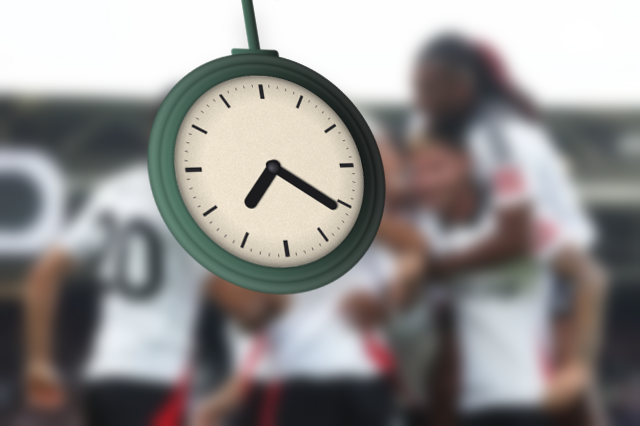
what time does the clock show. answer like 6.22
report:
7.21
